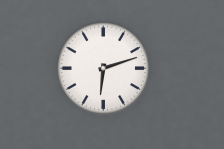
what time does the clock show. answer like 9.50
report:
6.12
